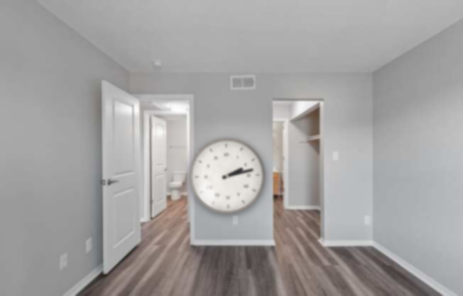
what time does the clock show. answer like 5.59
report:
2.13
